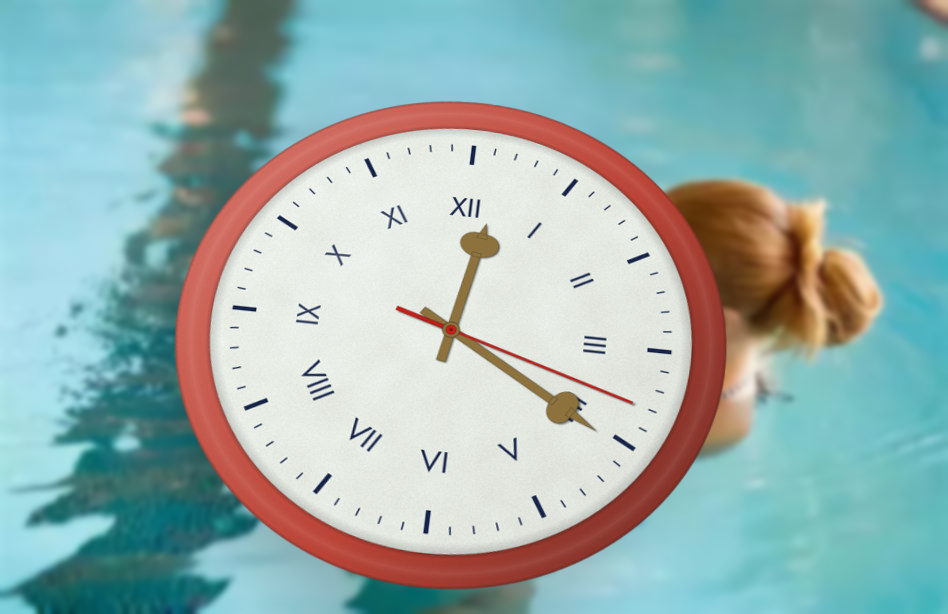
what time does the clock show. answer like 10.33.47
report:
12.20.18
